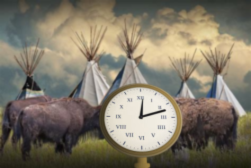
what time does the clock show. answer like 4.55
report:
12.12
